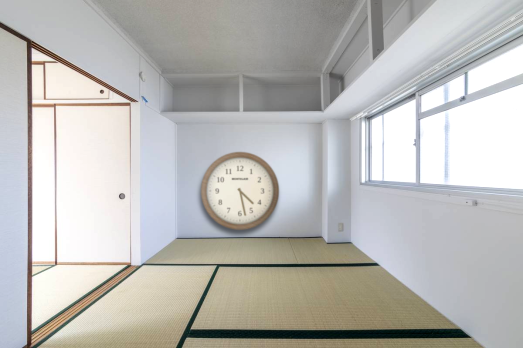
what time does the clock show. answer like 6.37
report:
4.28
